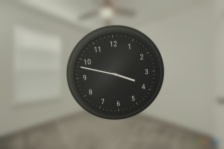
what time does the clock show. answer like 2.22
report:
3.48
